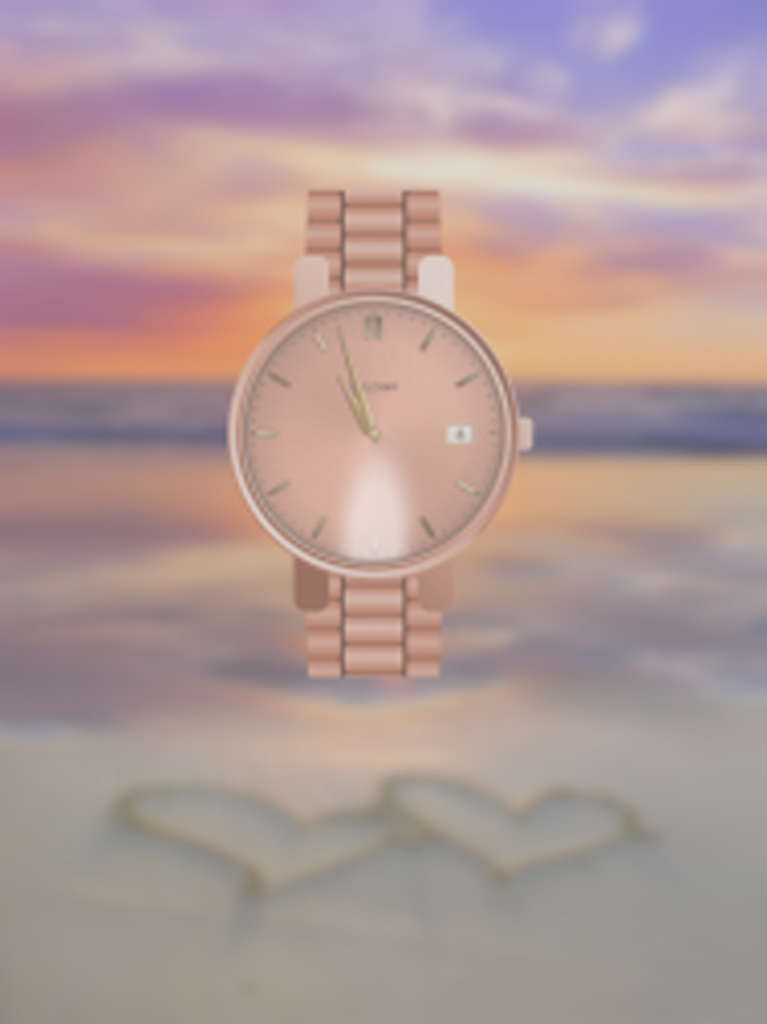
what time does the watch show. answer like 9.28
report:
10.57
